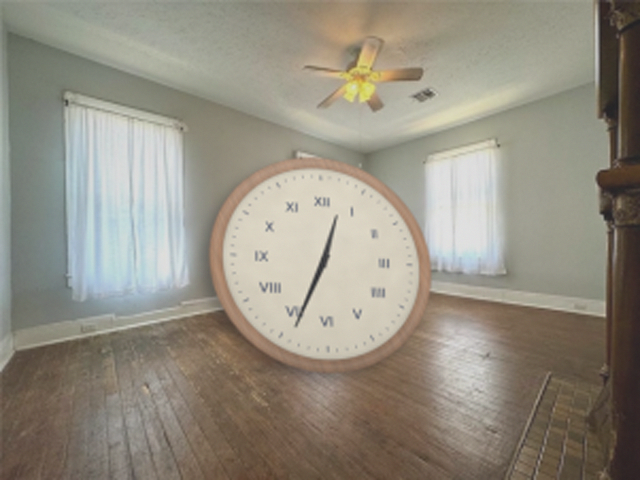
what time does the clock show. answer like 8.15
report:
12.34
